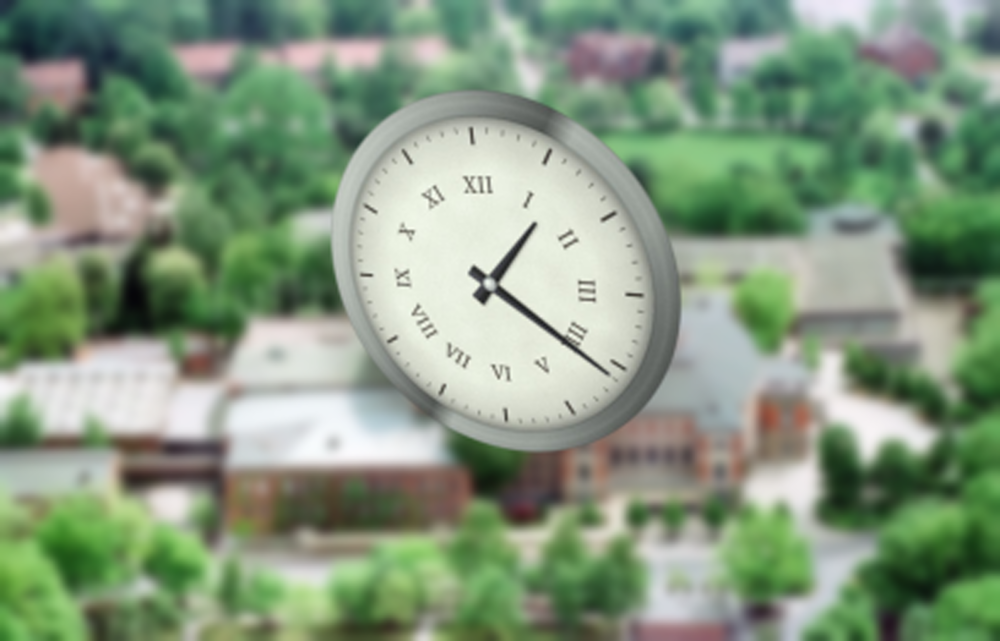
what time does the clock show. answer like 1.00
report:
1.21
